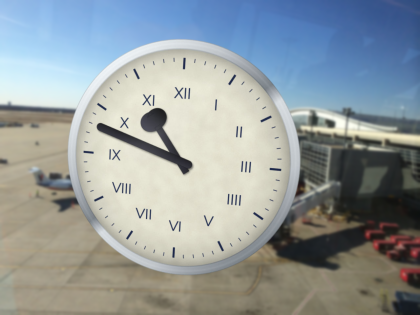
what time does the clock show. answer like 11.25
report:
10.48
